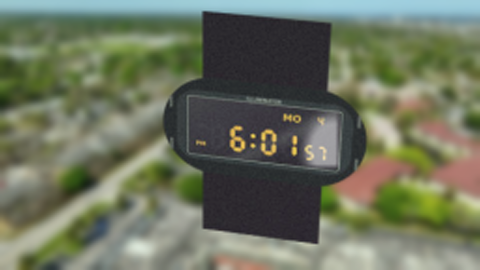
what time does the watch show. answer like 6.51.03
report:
6.01.57
